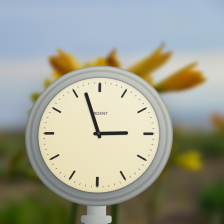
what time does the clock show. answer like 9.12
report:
2.57
